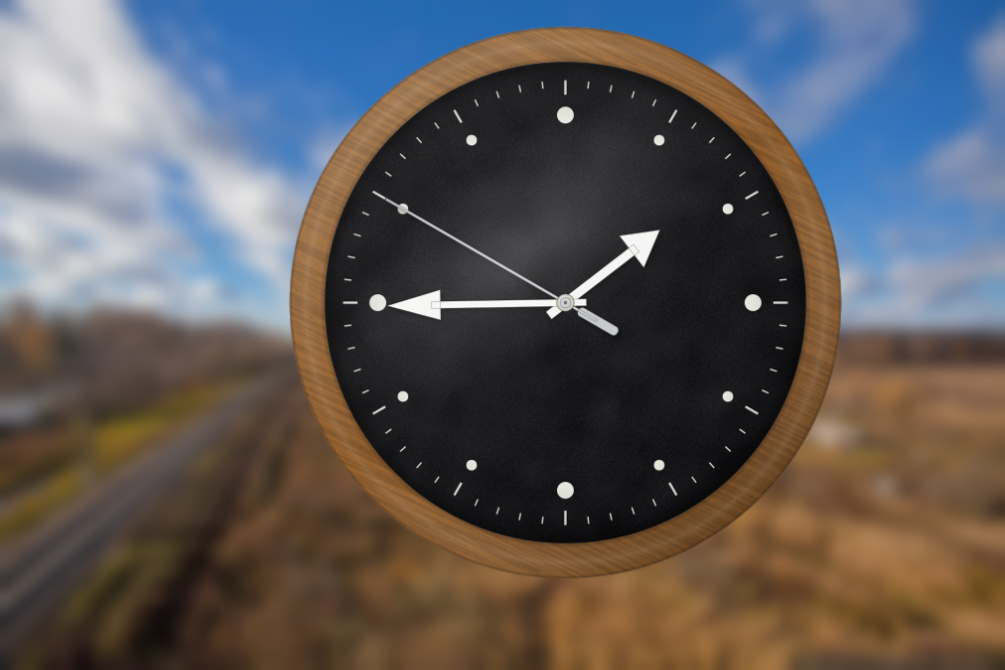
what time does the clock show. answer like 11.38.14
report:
1.44.50
